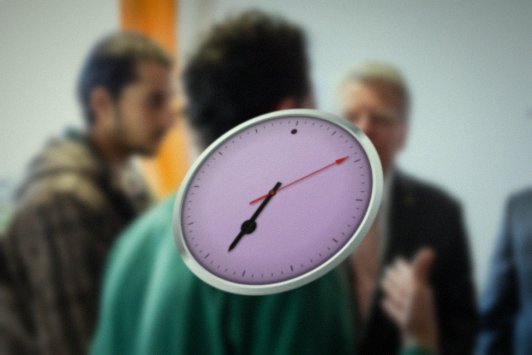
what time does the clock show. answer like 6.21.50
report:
6.33.09
